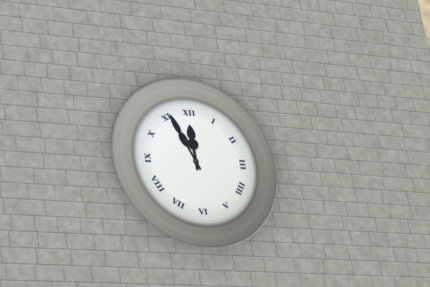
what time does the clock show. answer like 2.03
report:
11.56
